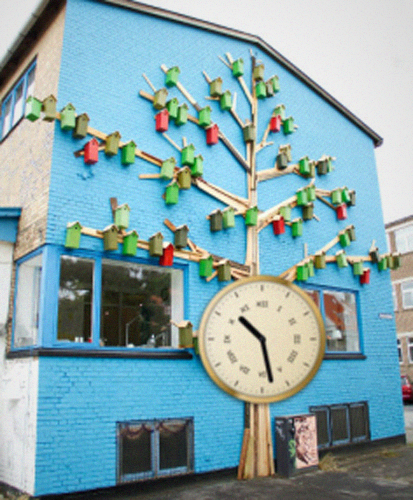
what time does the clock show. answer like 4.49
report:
10.28
